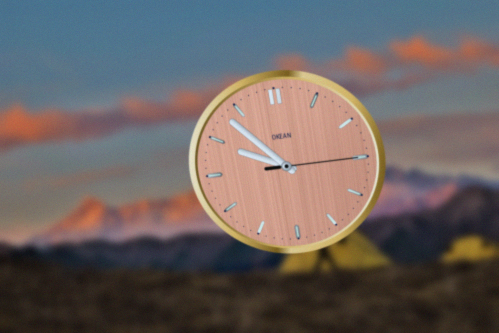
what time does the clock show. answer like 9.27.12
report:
9.53.15
